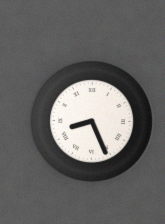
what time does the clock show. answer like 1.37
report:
8.26
